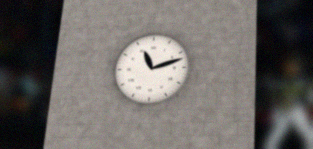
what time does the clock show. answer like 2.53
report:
11.12
